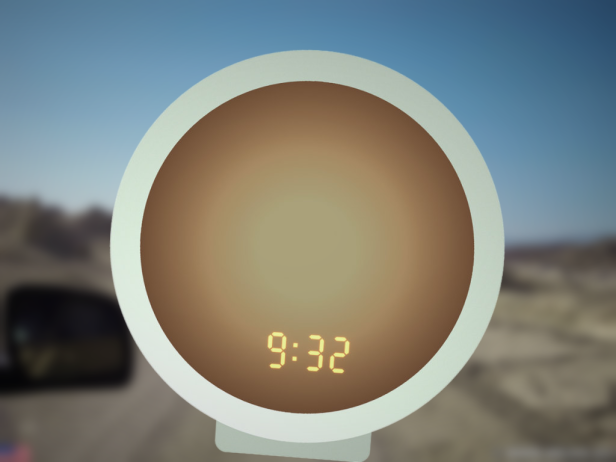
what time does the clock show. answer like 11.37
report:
9.32
